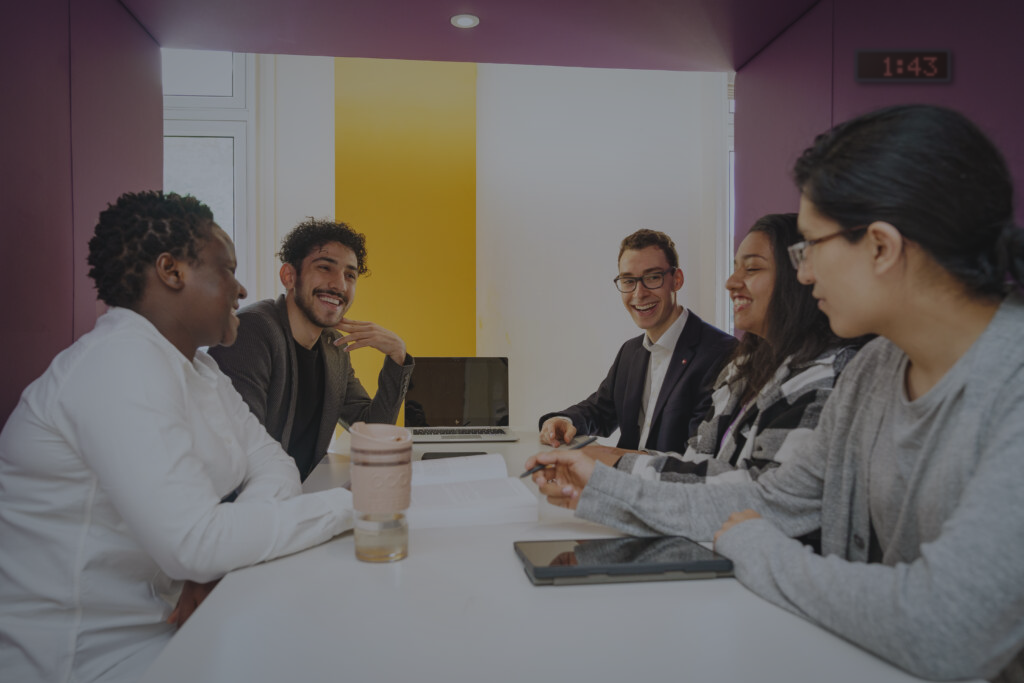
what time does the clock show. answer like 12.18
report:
1.43
